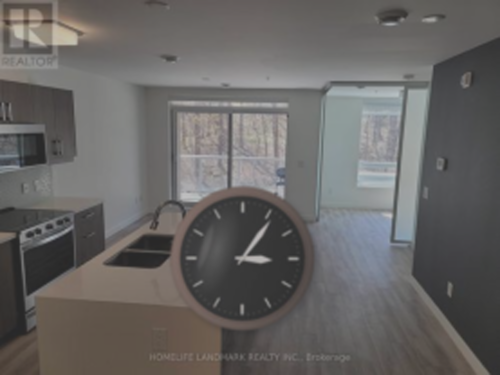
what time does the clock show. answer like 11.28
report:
3.06
